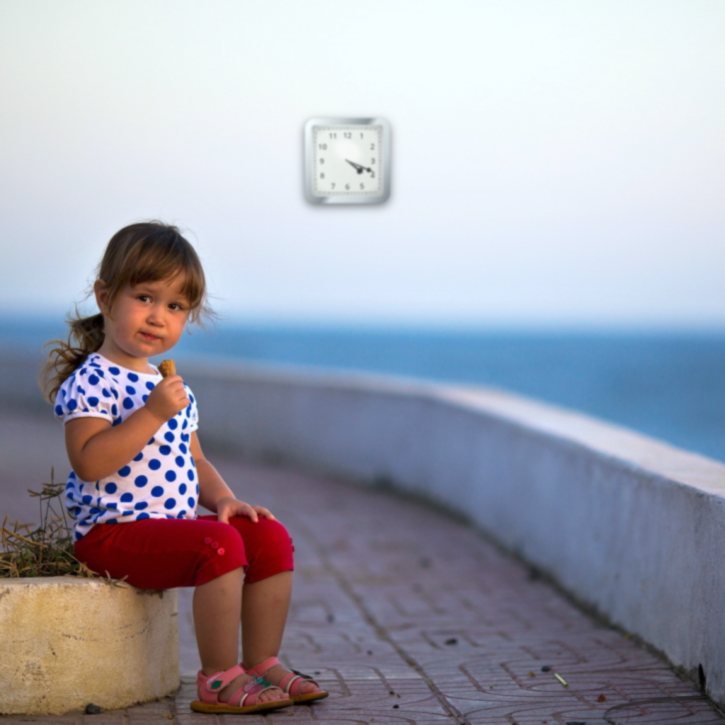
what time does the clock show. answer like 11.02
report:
4.19
